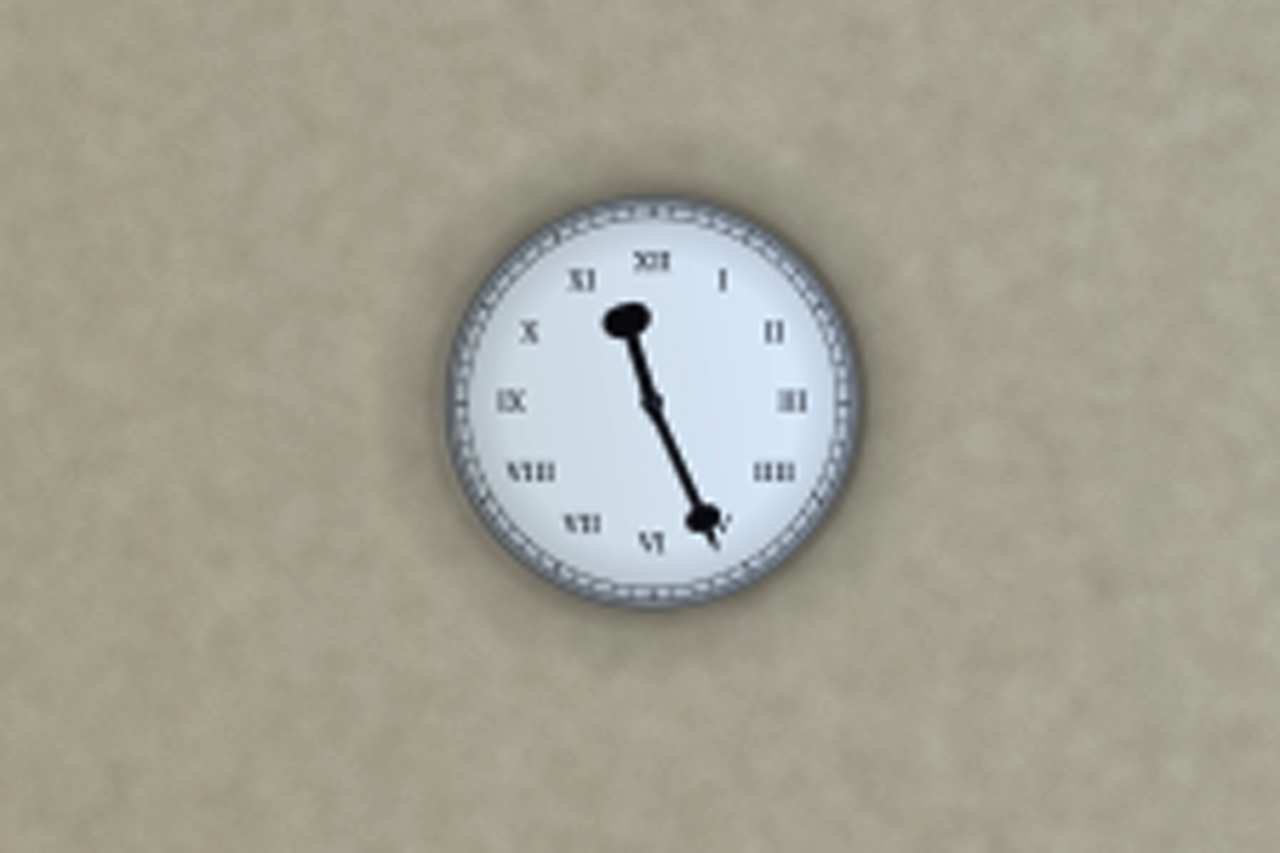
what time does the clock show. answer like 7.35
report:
11.26
